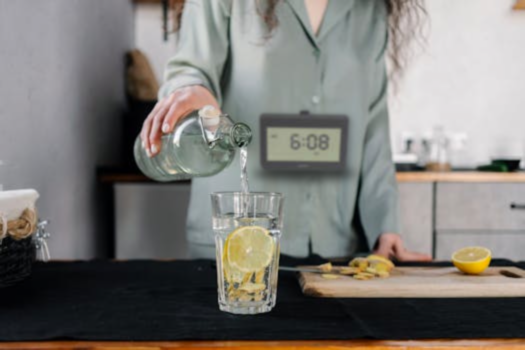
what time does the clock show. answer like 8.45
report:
6.08
